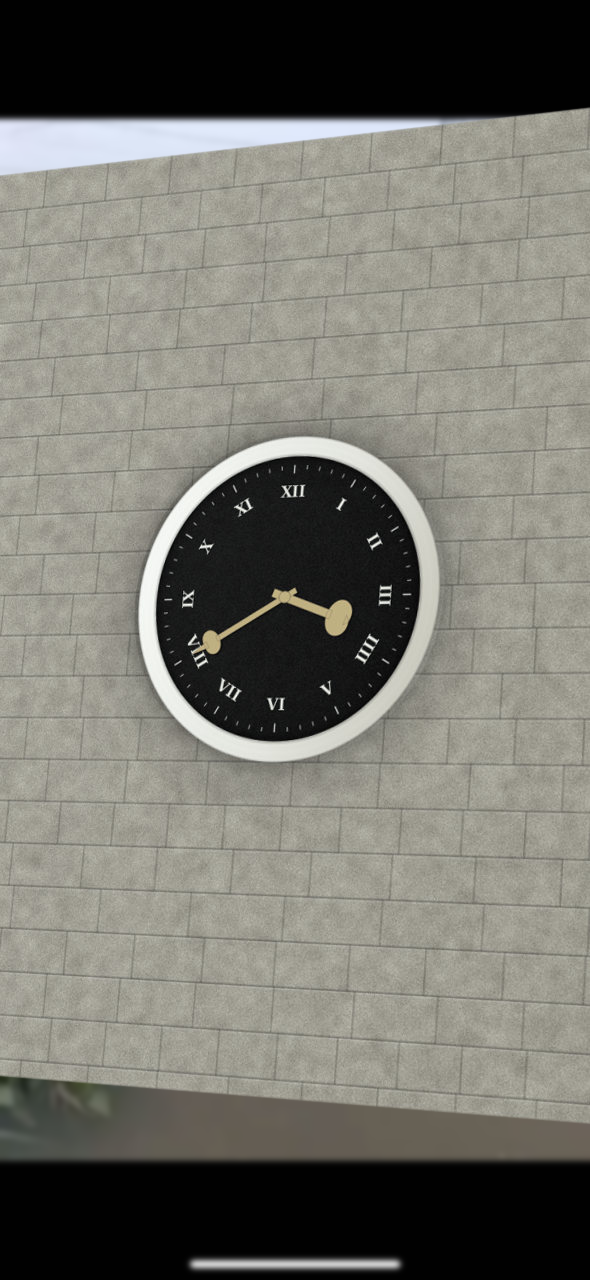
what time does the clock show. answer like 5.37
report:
3.40
